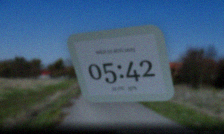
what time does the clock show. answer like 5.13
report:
5.42
